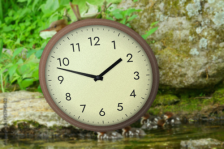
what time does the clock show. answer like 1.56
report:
1.48
